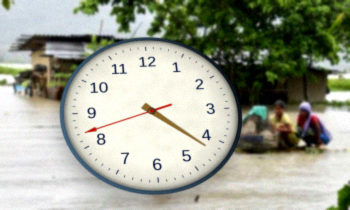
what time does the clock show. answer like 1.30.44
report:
4.21.42
